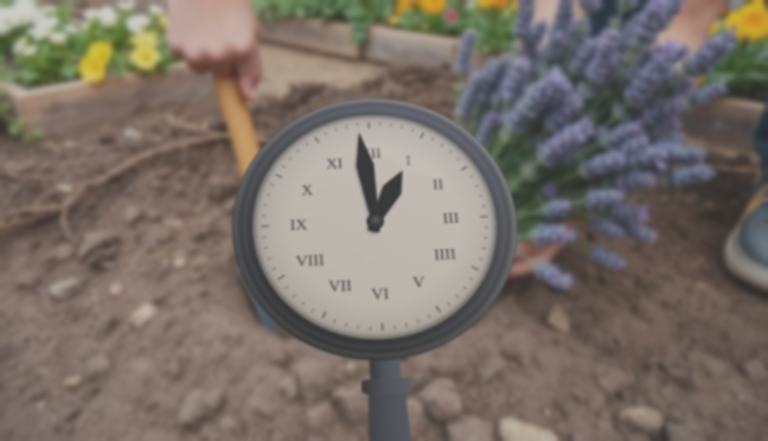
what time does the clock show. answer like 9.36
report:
12.59
